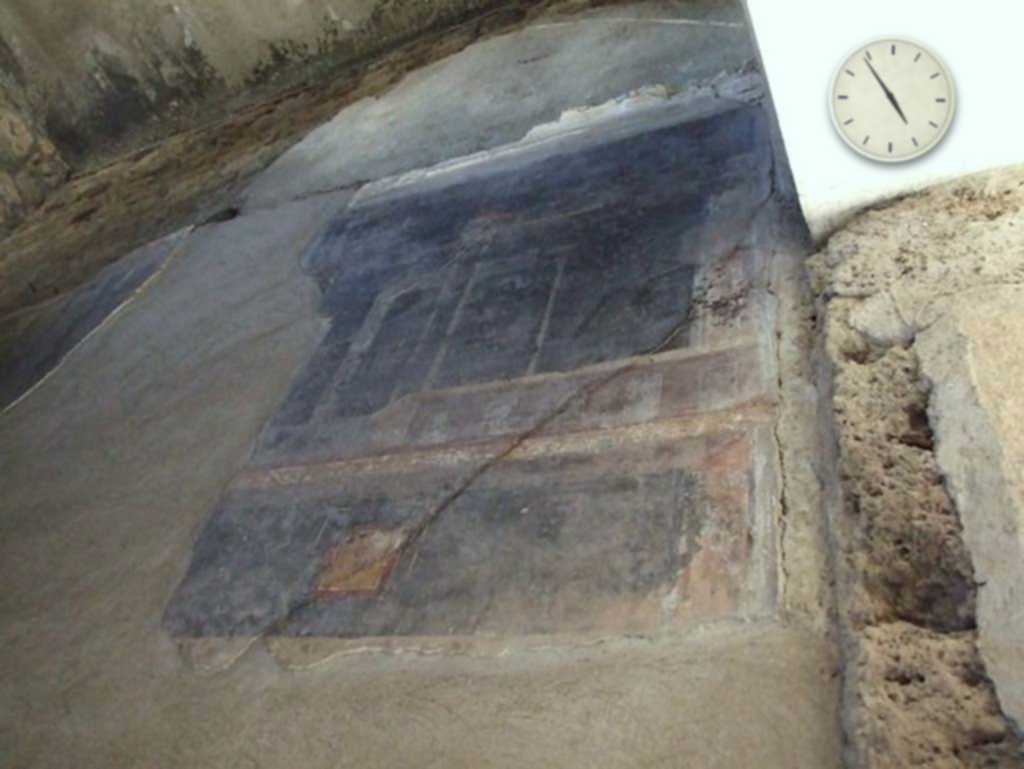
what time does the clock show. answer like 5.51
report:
4.54
